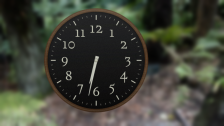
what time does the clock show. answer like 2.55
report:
6.32
